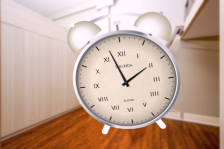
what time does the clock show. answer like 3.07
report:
1.57
